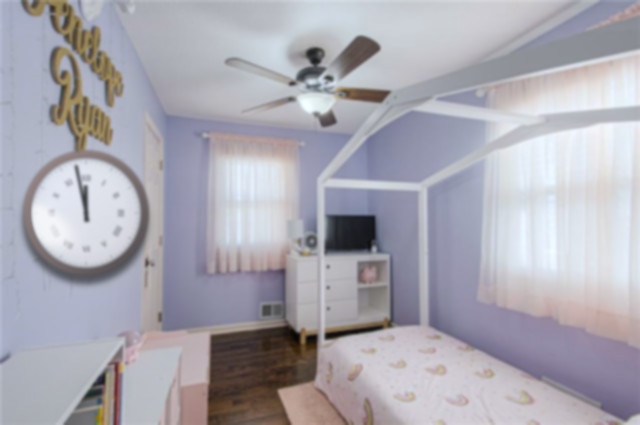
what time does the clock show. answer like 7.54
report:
11.58
